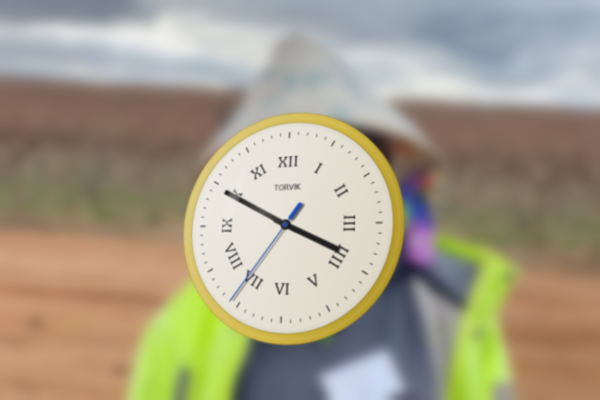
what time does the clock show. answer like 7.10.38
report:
3.49.36
